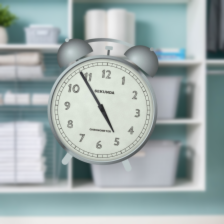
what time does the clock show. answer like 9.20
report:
4.54
